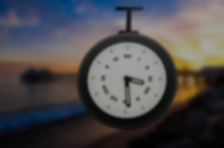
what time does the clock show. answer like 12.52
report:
3.29
